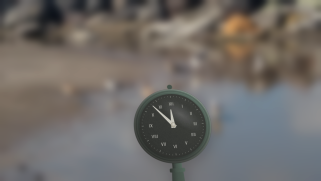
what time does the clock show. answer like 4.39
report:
11.53
